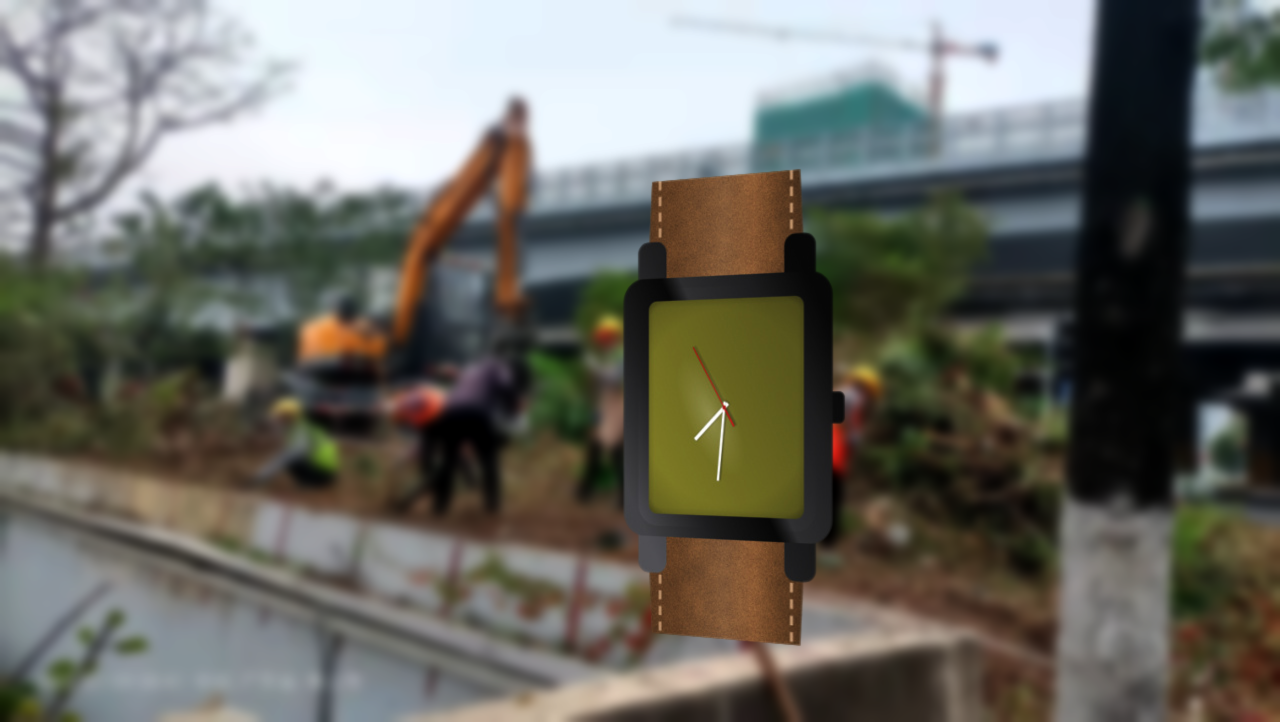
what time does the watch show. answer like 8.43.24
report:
7.30.55
